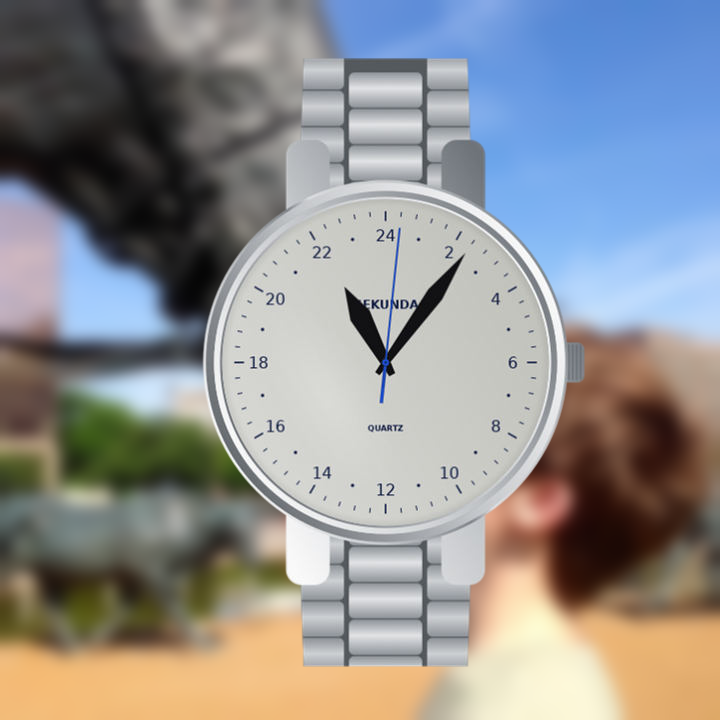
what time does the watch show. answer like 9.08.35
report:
22.06.01
